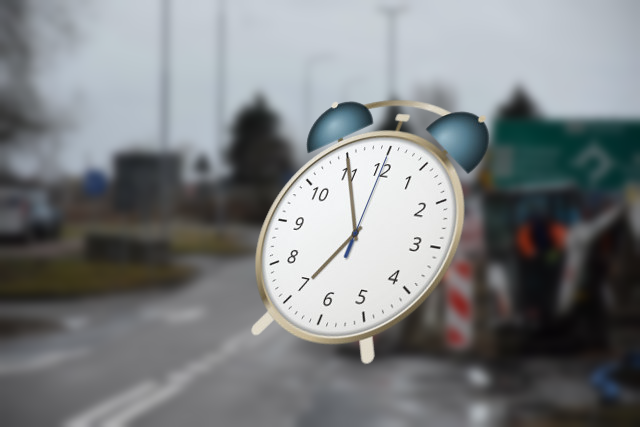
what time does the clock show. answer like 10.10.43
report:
6.55.00
